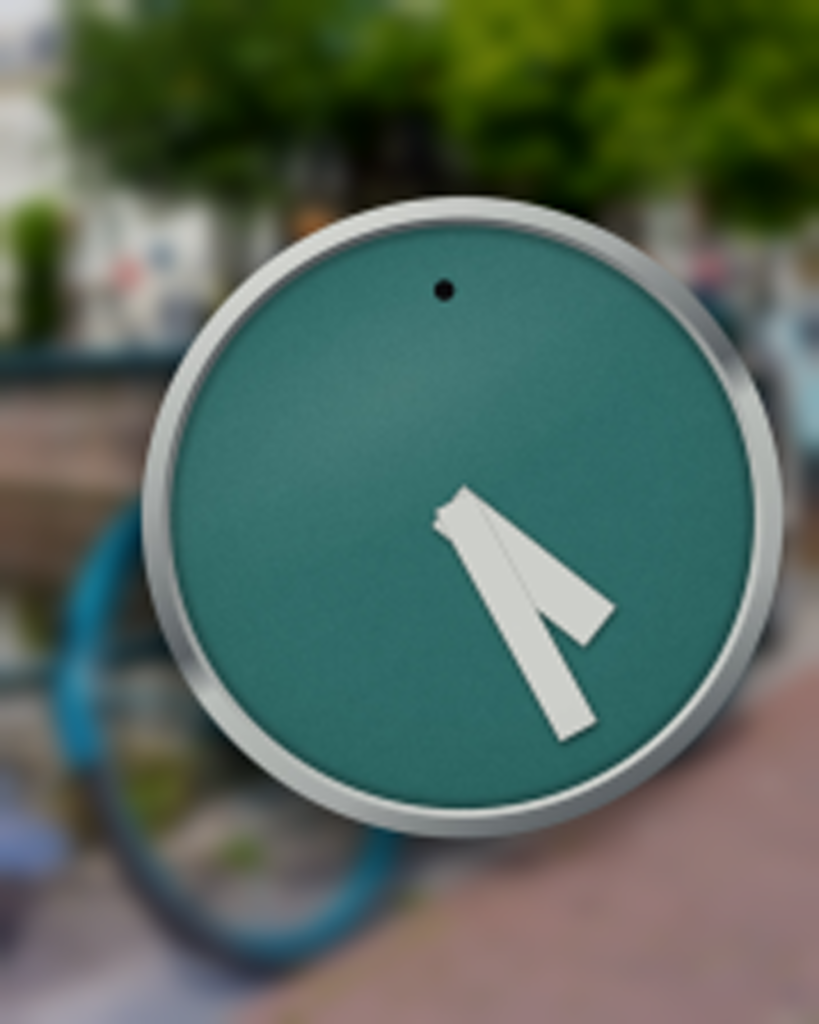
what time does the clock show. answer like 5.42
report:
4.26
